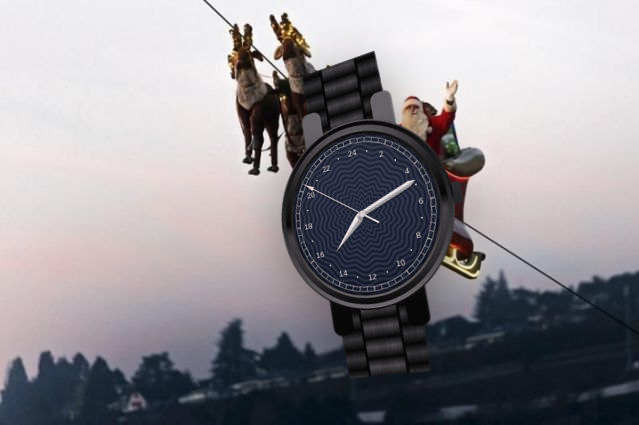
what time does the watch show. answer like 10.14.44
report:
15.11.51
